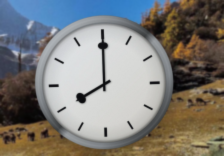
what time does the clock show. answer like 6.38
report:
8.00
